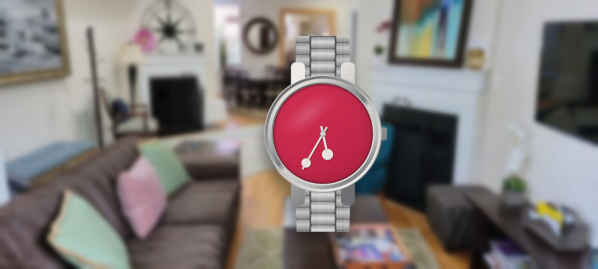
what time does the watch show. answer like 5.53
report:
5.35
